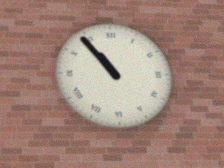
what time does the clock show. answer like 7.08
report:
10.54
